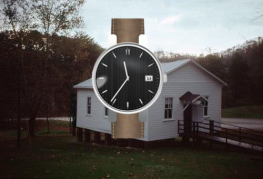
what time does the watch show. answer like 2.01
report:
11.36
